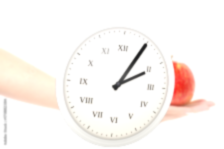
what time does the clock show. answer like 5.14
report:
2.05
